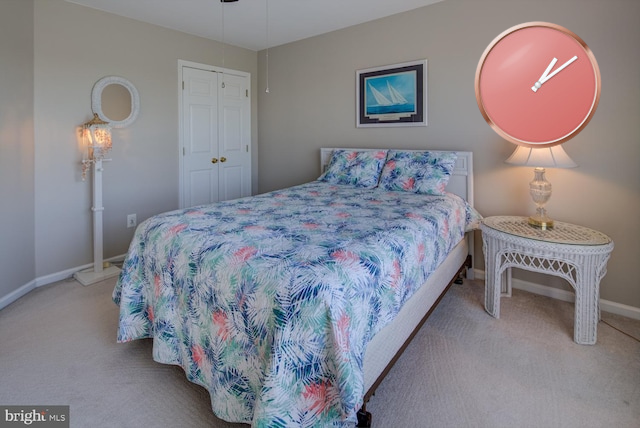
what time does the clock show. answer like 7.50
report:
1.09
